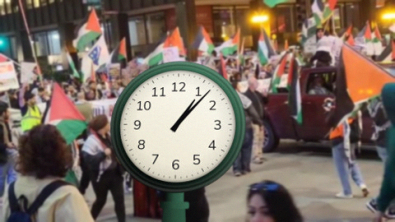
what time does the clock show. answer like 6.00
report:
1.07
